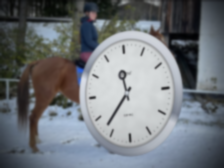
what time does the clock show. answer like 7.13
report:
11.37
